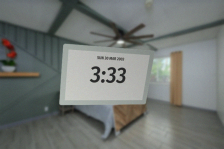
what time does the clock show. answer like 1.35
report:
3.33
